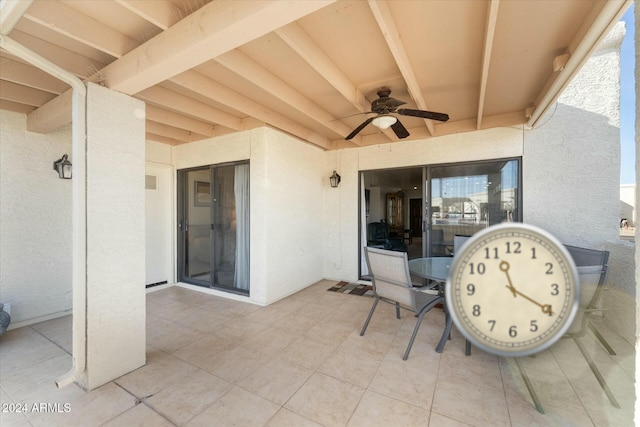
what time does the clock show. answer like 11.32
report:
11.20
